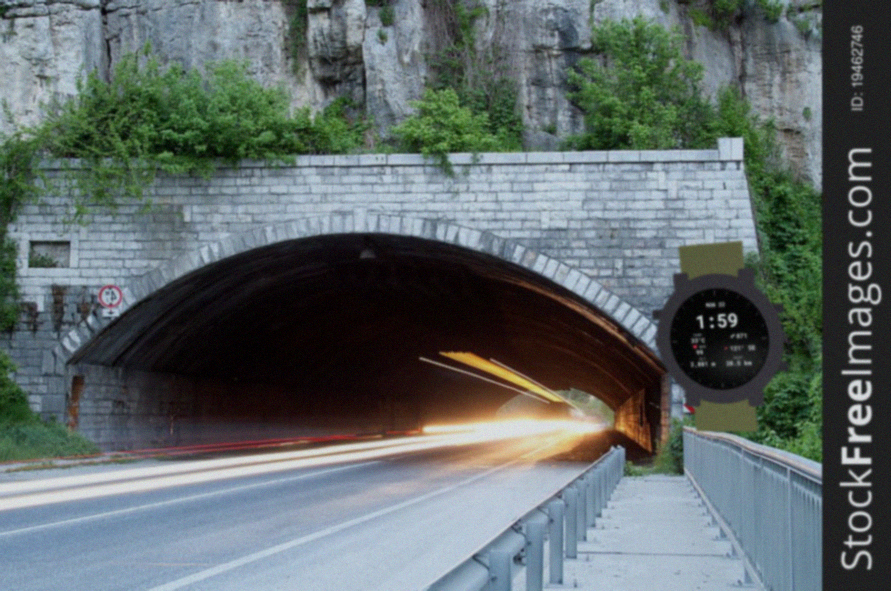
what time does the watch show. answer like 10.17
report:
1.59
